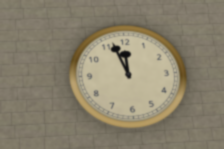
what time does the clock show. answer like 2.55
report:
11.57
